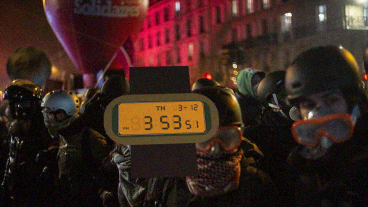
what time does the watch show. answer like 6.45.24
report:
3.53.51
